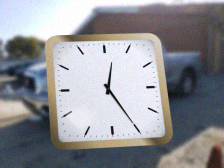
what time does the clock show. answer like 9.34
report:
12.25
